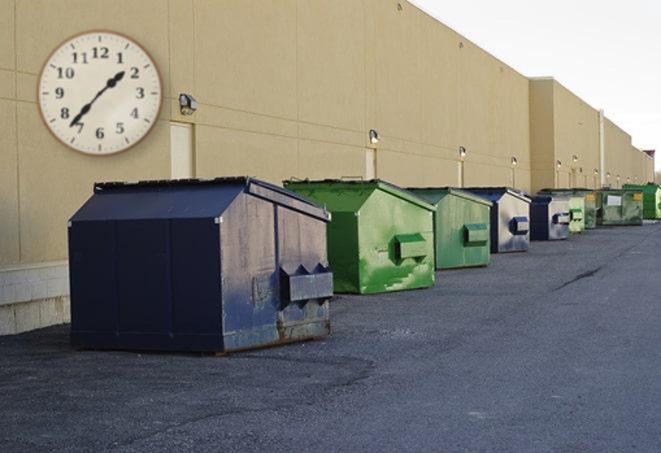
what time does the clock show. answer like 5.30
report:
1.37
